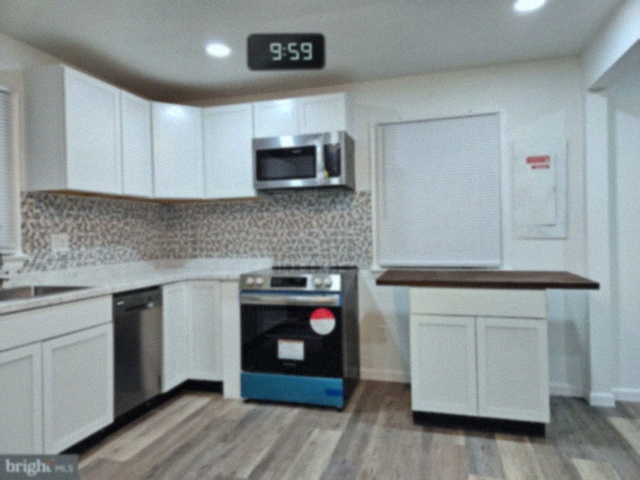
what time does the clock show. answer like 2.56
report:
9.59
